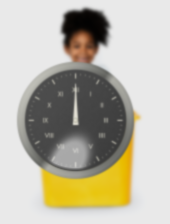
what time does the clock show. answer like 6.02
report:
12.00
